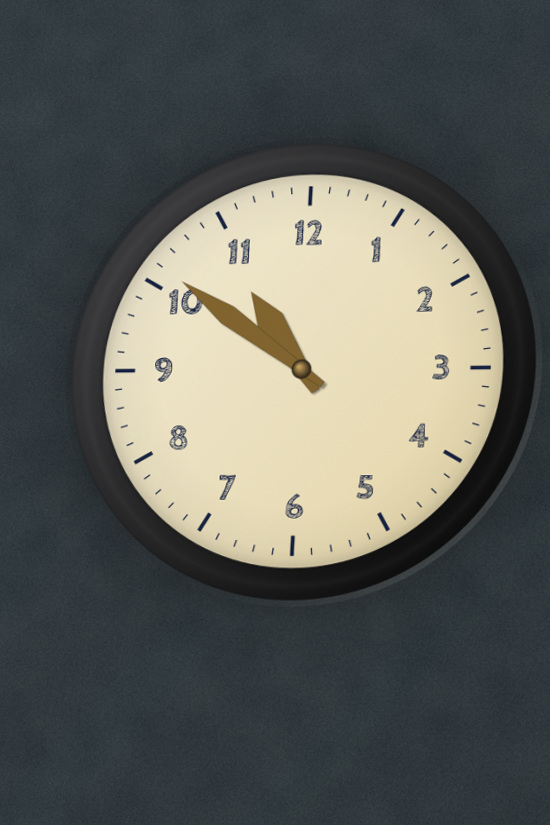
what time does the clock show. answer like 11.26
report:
10.51
